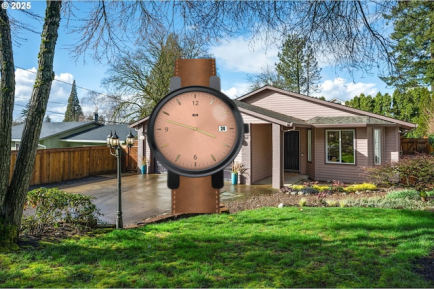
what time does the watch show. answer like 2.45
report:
3.48
